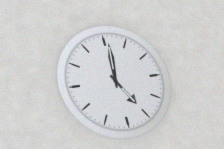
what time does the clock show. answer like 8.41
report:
5.01
